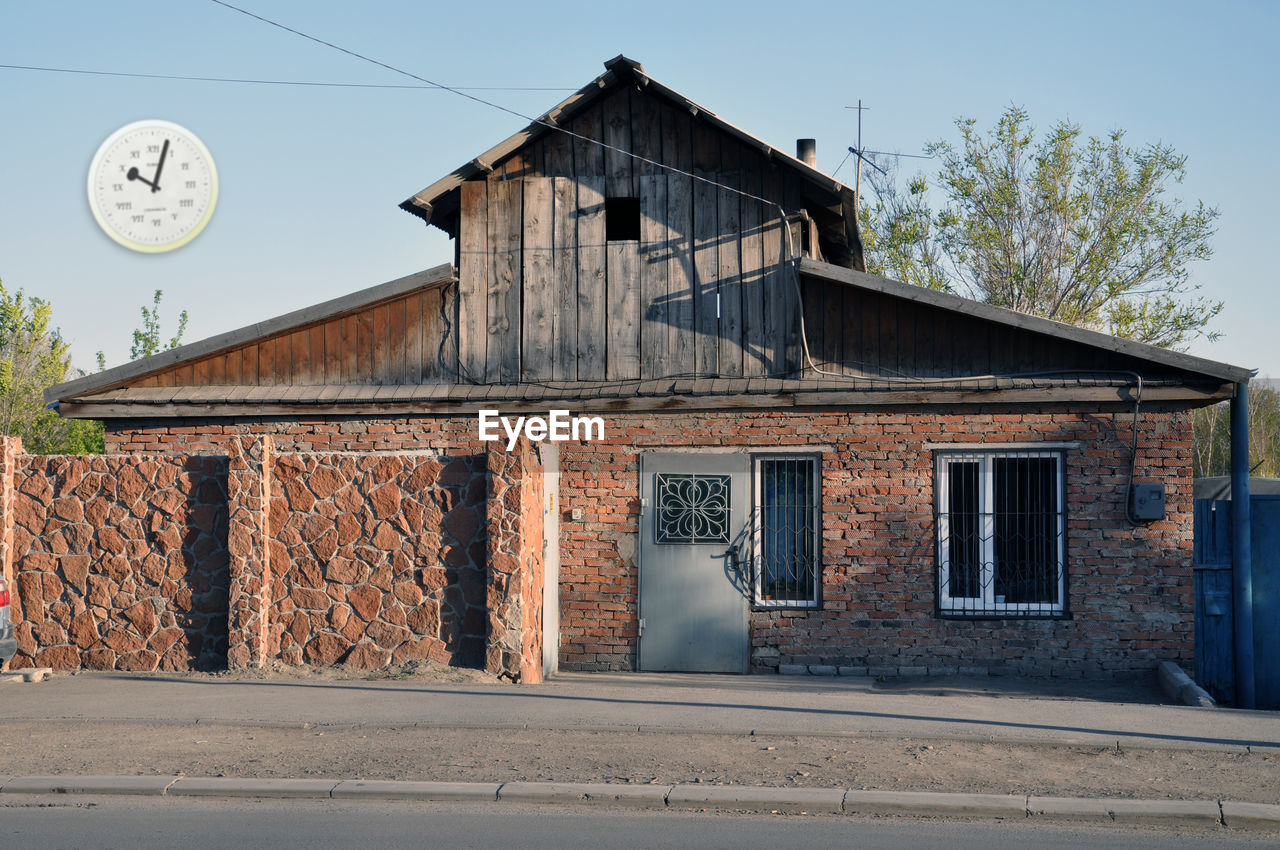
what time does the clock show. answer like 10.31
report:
10.03
